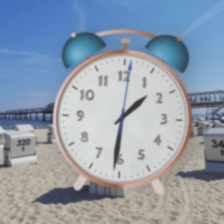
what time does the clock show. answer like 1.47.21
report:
1.31.01
